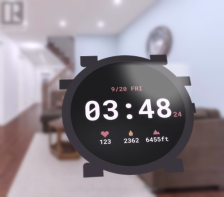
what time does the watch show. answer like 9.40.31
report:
3.48.24
